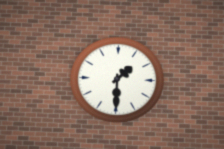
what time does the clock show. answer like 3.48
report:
1.30
